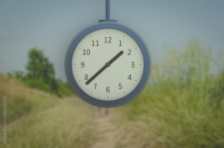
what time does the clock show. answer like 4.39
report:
1.38
